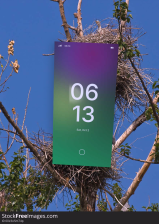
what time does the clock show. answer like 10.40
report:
6.13
